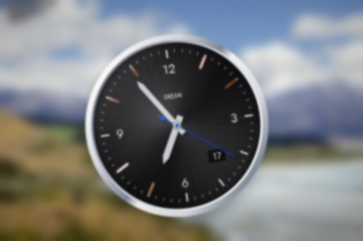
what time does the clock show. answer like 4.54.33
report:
6.54.21
